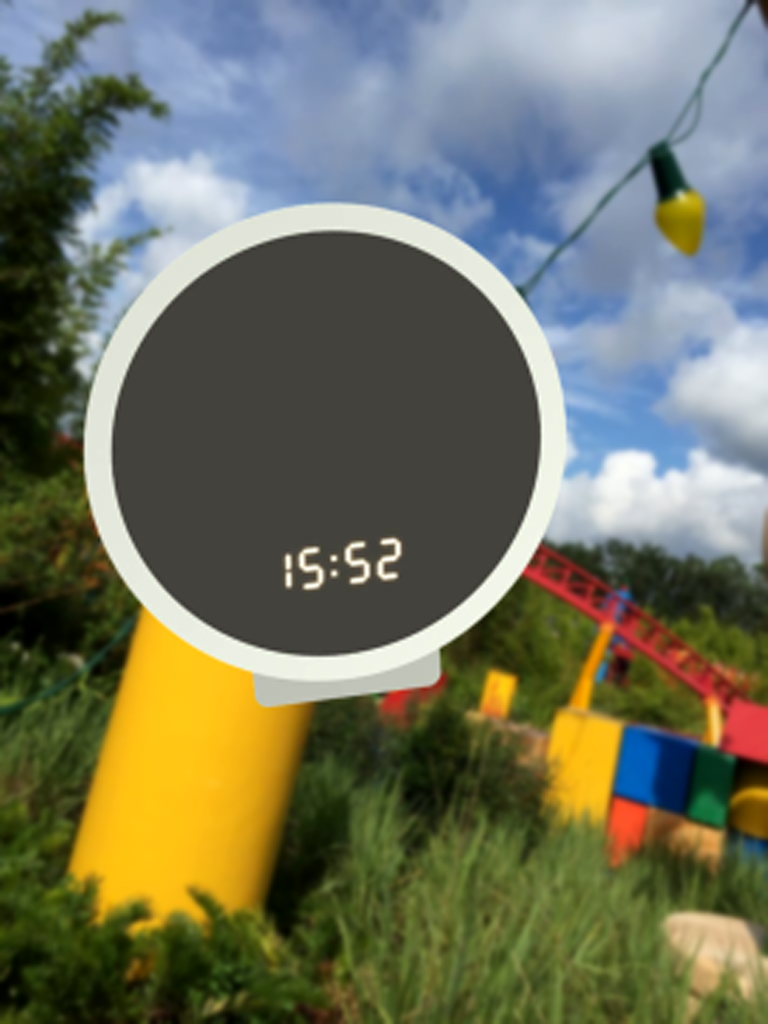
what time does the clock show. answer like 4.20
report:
15.52
